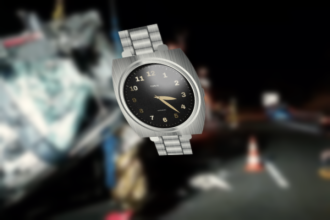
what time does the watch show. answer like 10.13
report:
3.23
